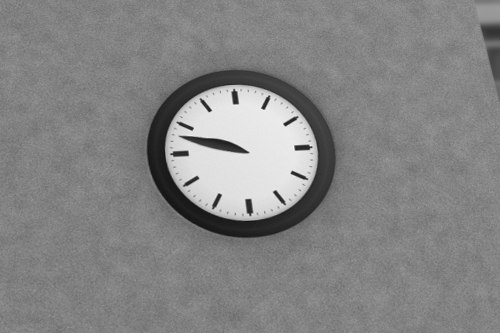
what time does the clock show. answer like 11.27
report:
9.48
